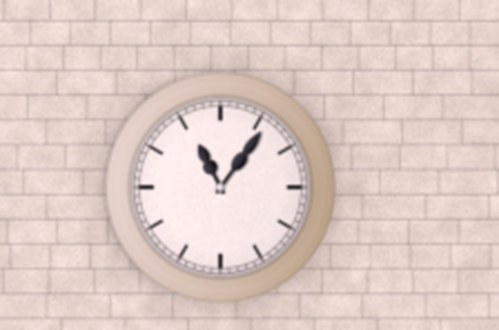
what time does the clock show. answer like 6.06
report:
11.06
